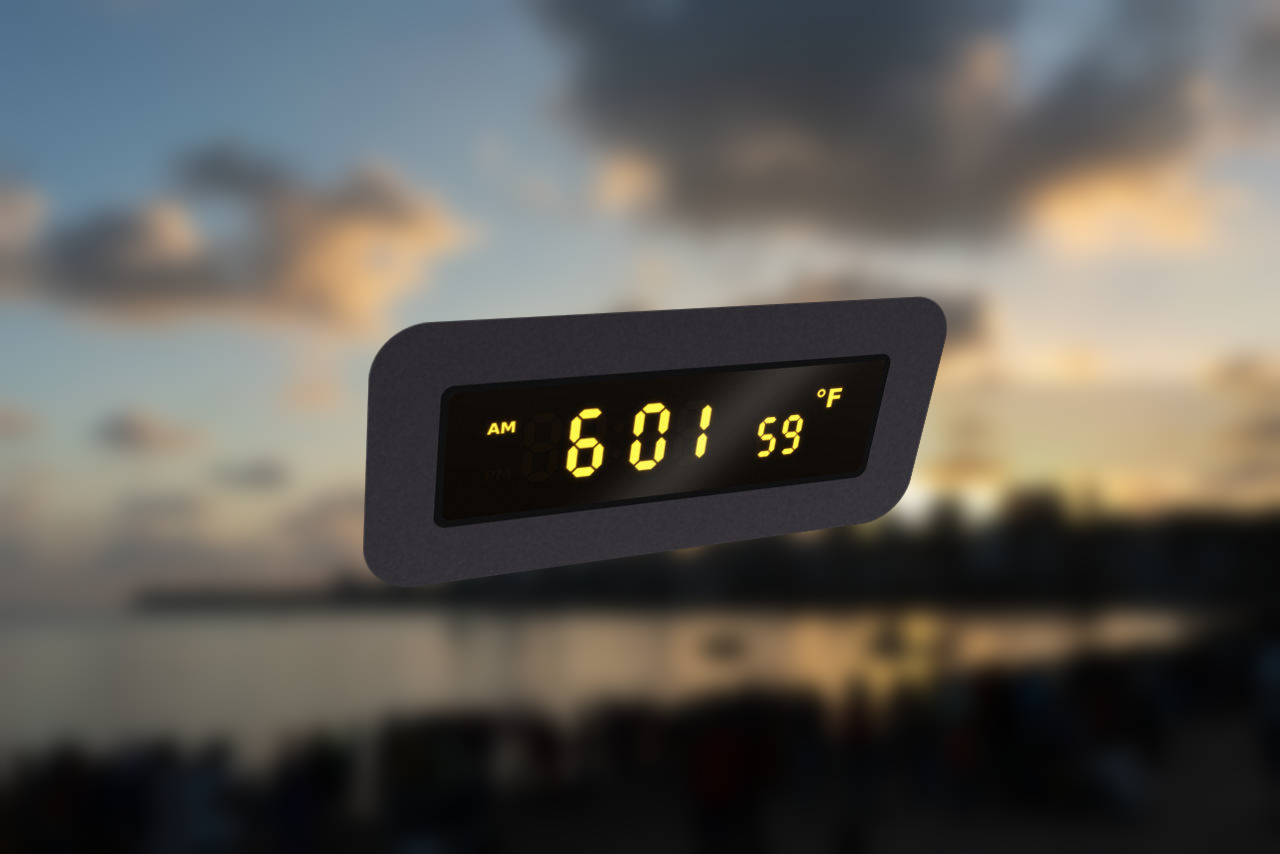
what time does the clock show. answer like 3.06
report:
6.01
